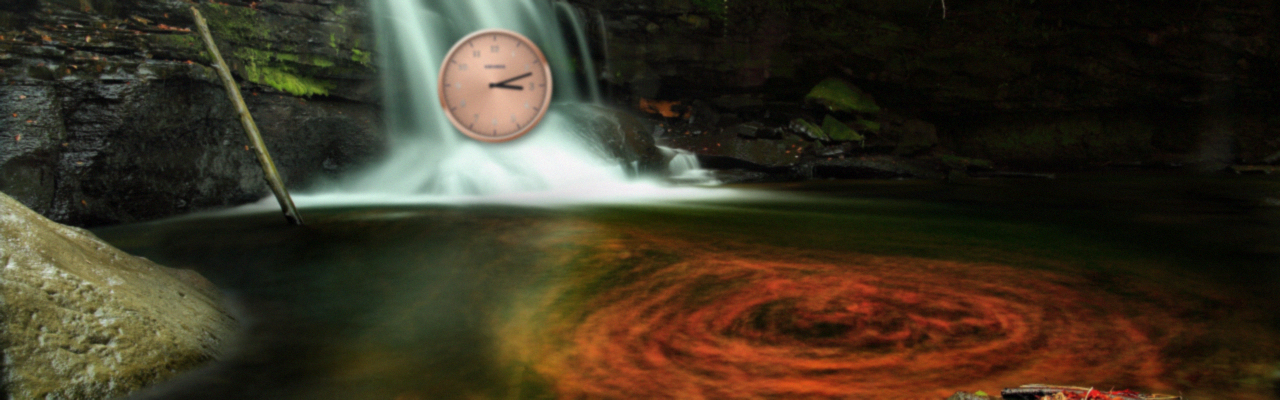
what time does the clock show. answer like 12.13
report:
3.12
